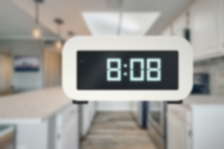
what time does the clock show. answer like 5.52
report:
8.08
